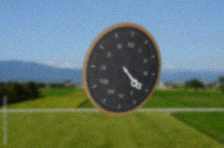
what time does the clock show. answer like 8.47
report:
4.21
